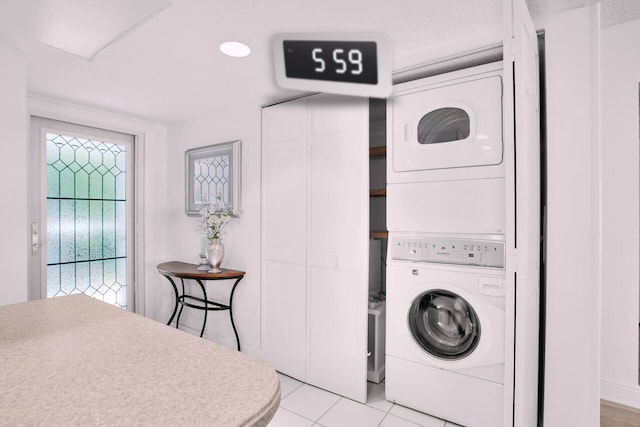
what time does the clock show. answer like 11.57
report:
5.59
